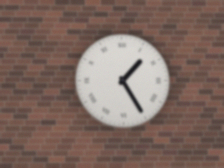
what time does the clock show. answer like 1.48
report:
1.25
